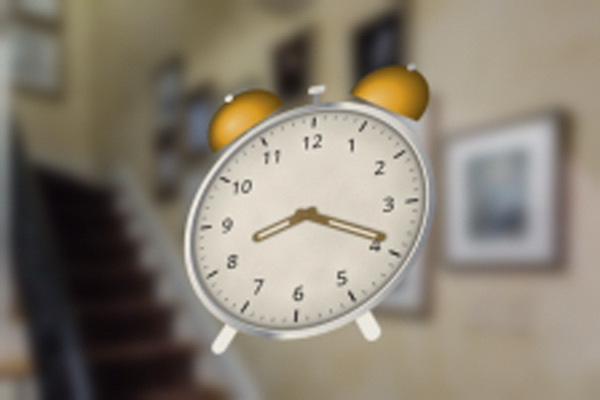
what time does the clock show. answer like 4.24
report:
8.19
